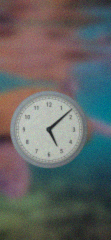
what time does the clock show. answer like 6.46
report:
5.08
